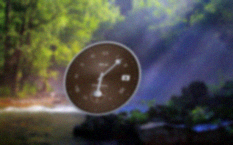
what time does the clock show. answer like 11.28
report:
6.07
